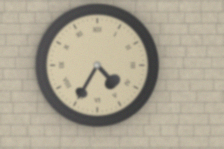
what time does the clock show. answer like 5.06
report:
4.35
